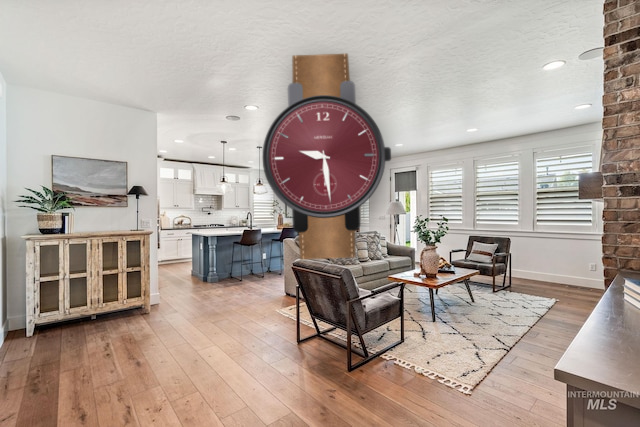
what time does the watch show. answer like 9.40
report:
9.29
